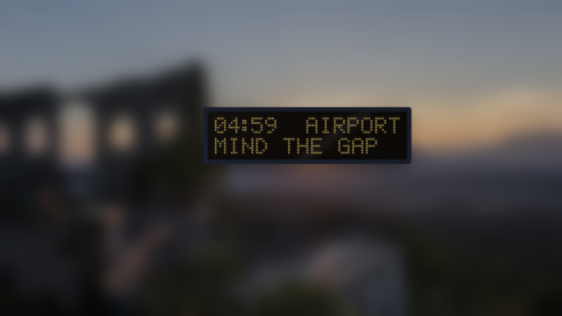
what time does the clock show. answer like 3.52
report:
4.59
